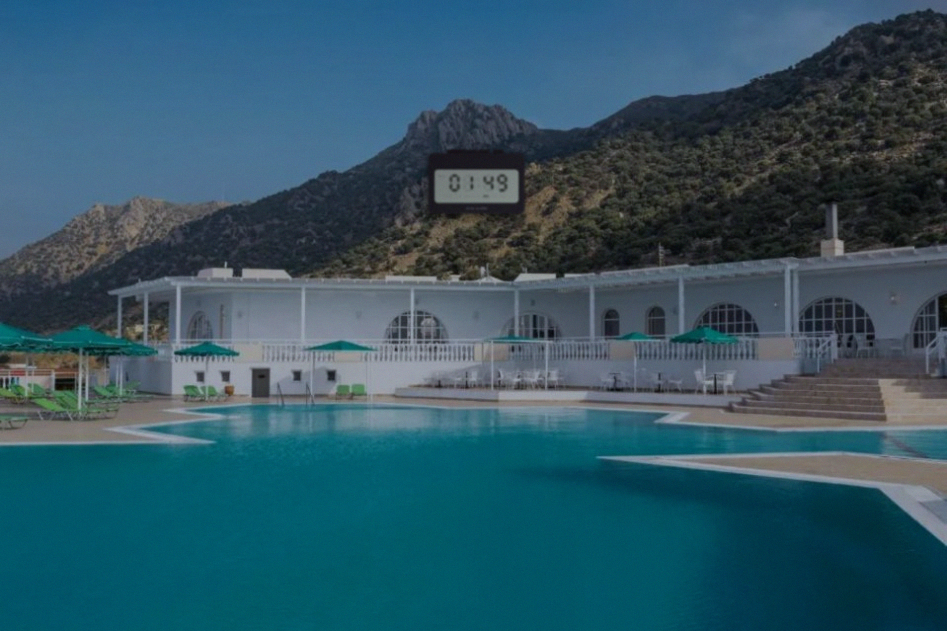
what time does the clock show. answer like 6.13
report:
1.49
